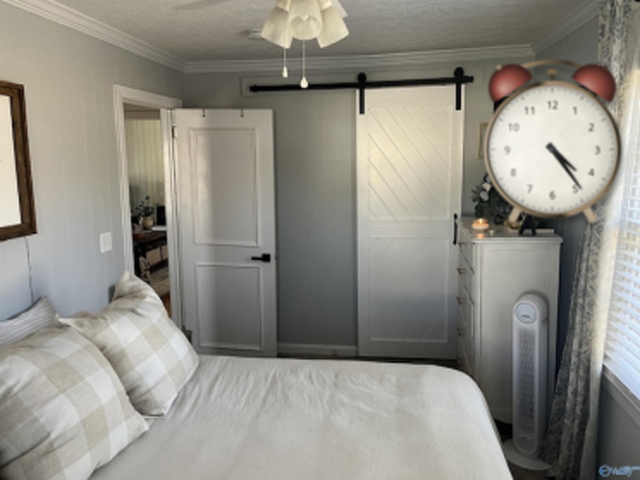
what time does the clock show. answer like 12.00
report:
4.24
